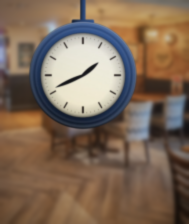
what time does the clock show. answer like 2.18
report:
1.41
